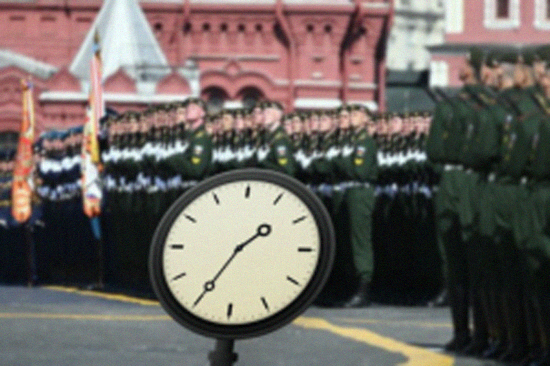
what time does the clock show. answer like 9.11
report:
1.35
